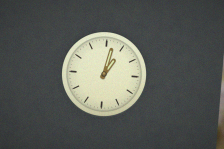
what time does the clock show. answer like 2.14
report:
1.02
